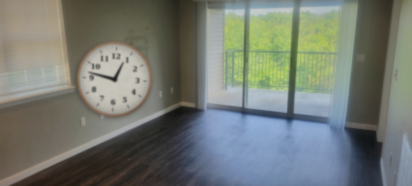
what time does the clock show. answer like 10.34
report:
12.47
